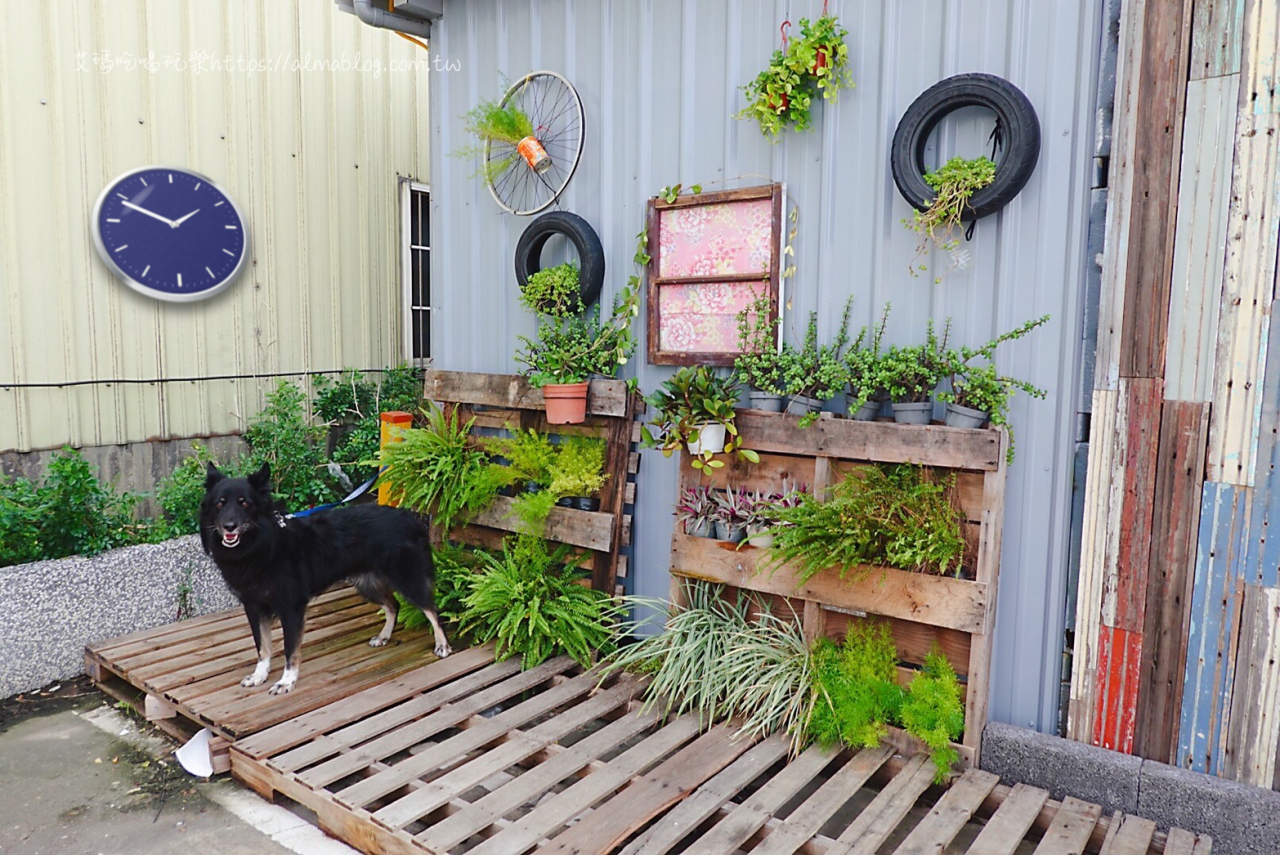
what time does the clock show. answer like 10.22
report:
1.49
